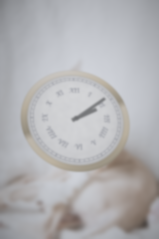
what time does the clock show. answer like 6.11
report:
2.09
